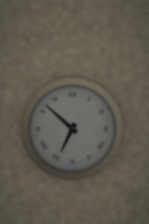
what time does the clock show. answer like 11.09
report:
6.52
